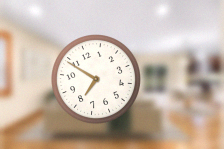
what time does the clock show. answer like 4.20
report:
7.54
